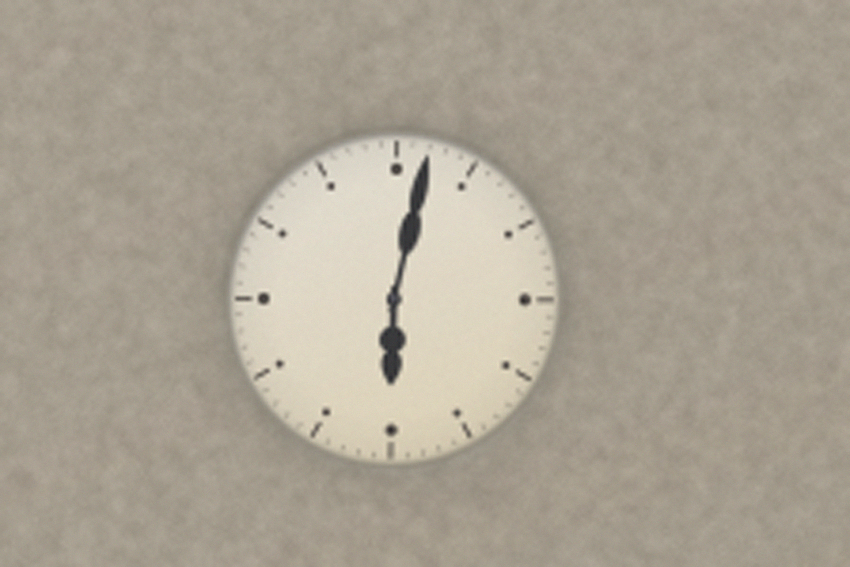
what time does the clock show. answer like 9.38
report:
6.02
